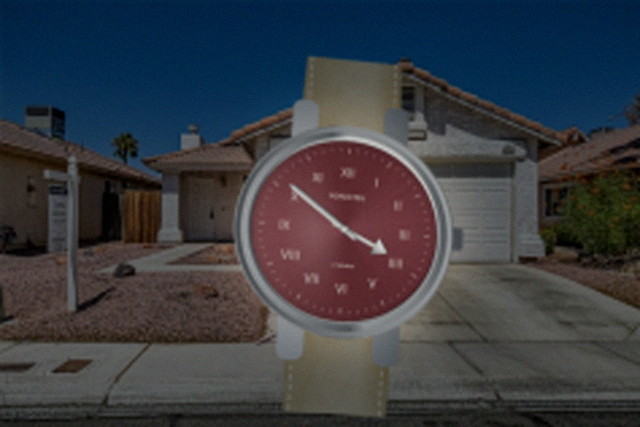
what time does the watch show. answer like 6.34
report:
3.51
